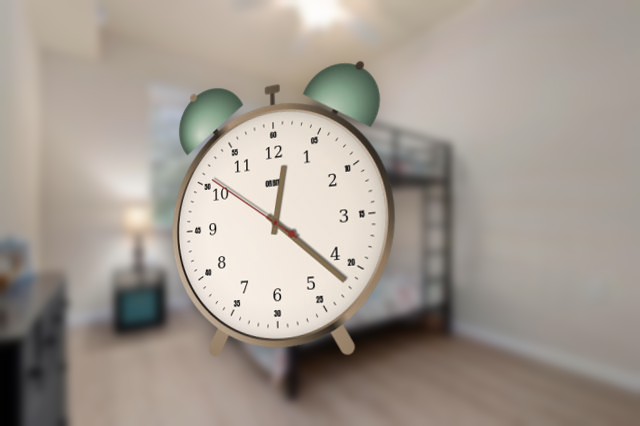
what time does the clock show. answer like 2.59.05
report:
12.21.51
